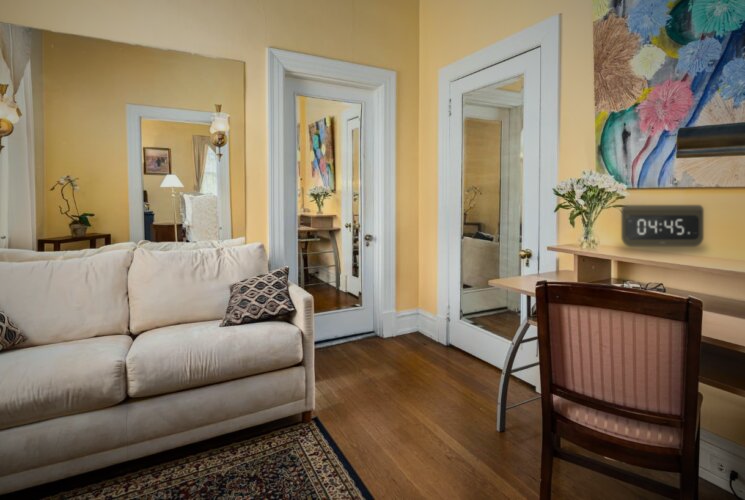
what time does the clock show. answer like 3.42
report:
4.45
